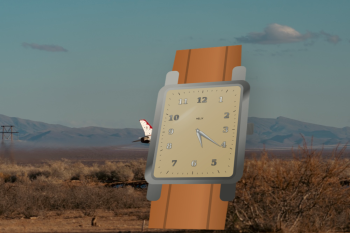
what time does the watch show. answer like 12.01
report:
5.21
